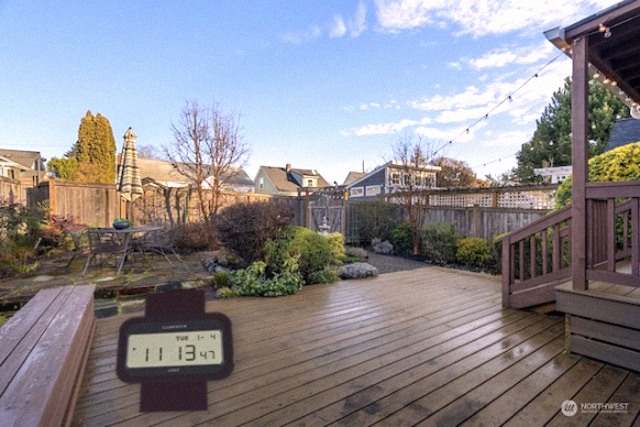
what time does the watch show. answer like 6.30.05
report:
11.13.47
